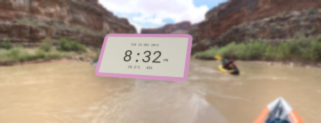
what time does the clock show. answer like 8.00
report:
8.32
